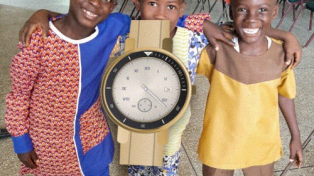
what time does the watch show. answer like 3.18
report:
4.22
